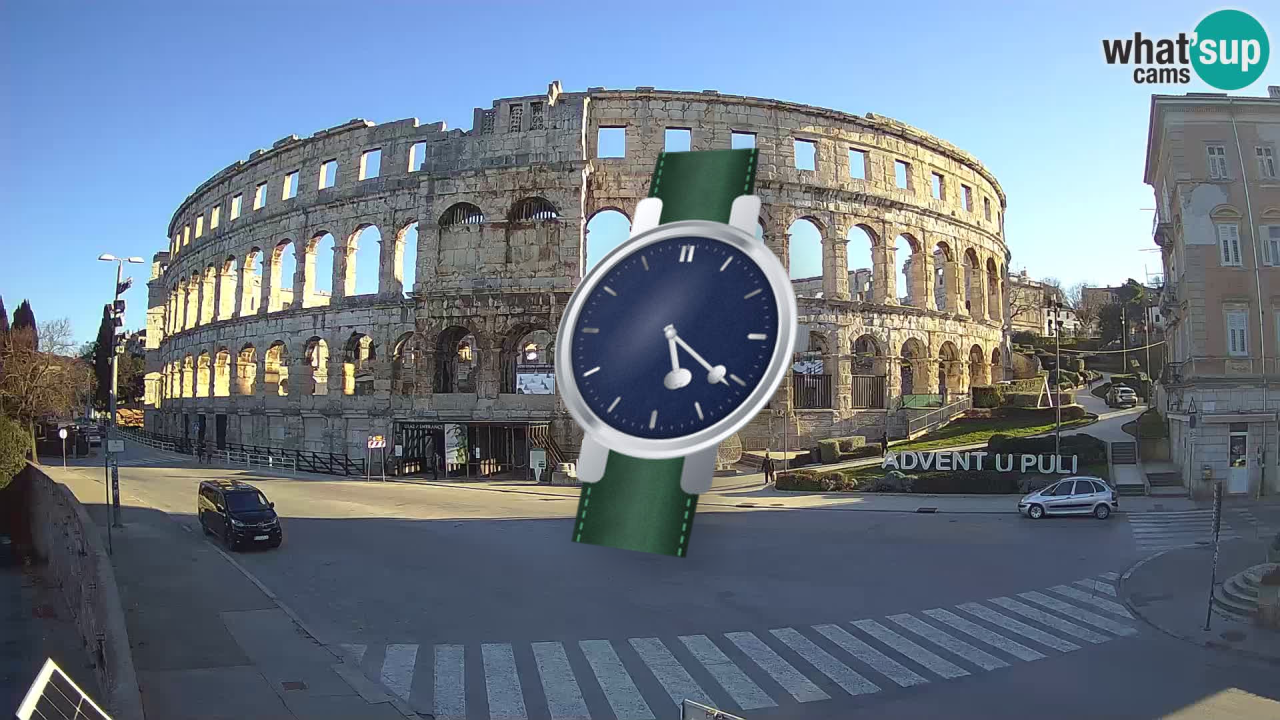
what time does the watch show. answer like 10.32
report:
5.21
